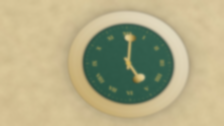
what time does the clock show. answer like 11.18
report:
5.01
